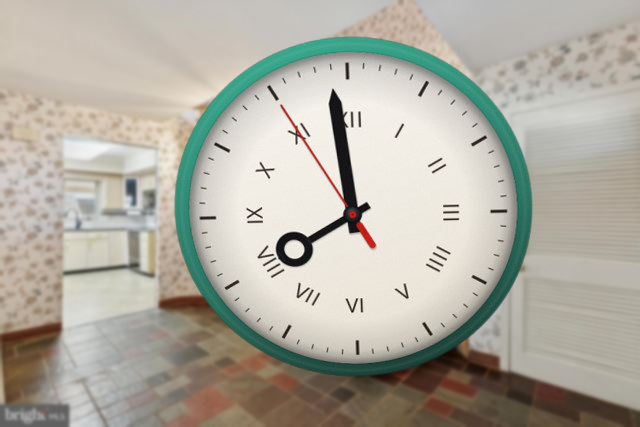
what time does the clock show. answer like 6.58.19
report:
7.58.55
